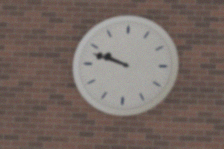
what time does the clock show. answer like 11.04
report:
9.48
